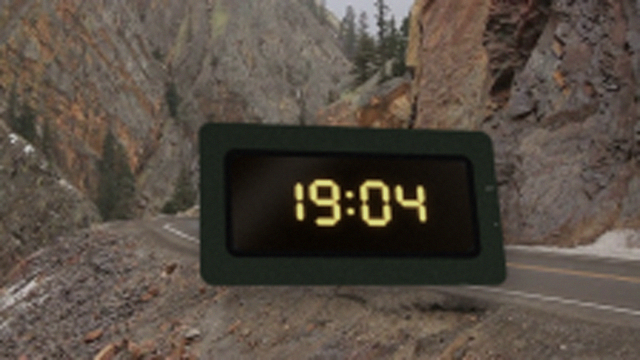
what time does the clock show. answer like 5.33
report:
19.04
